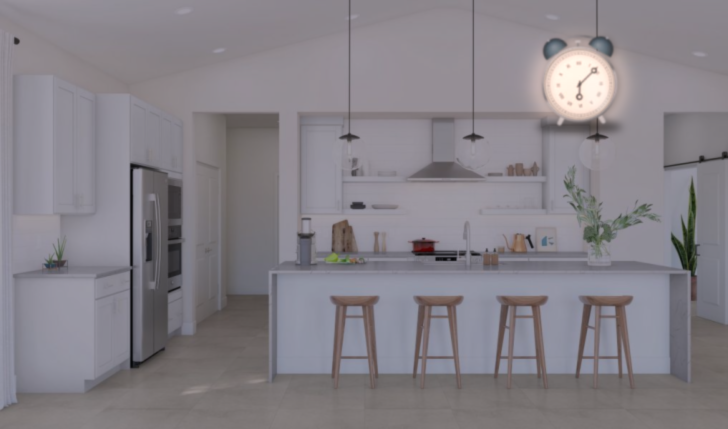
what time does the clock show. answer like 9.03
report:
6.08
